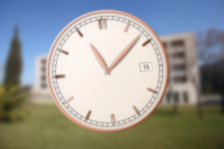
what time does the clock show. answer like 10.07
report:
11.08
